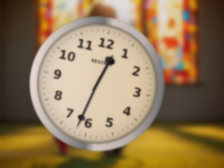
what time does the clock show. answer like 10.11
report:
12.32
